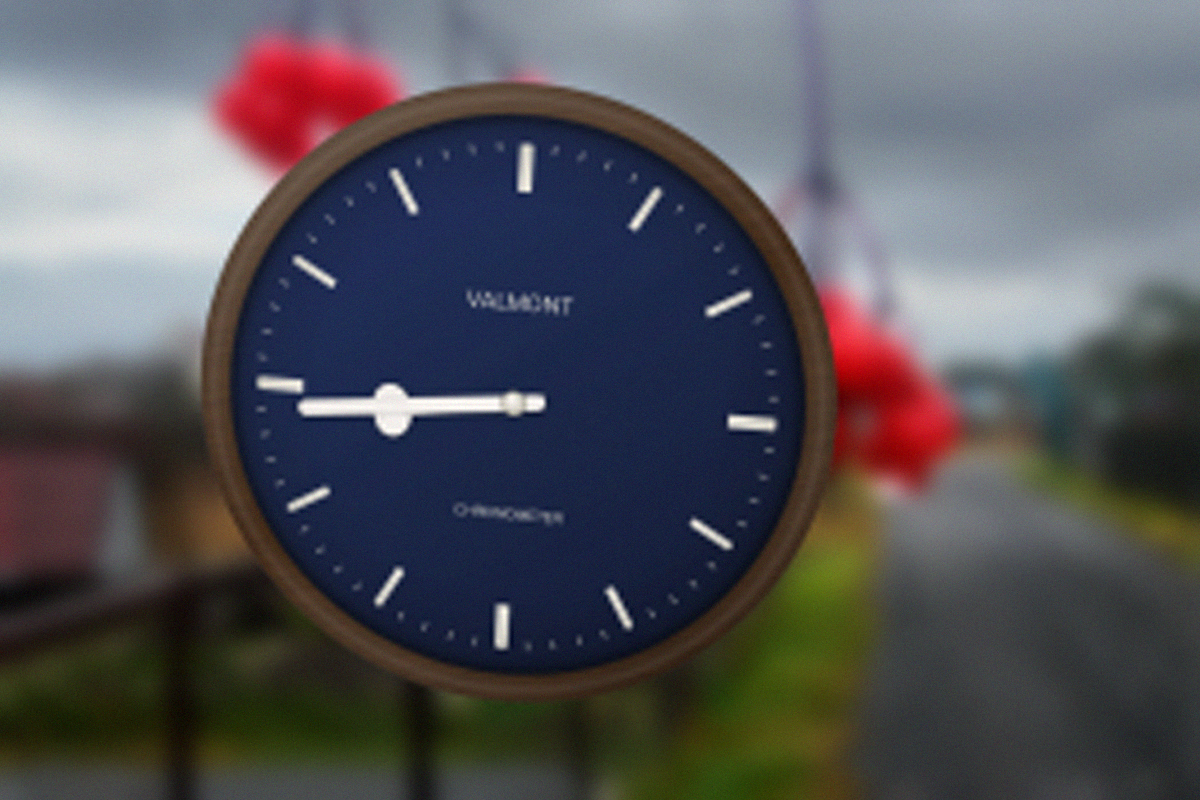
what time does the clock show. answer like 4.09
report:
8.44
